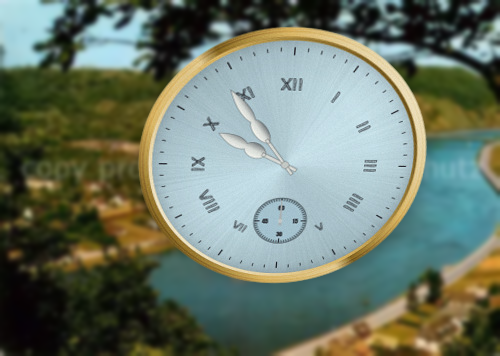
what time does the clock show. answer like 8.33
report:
9.54
